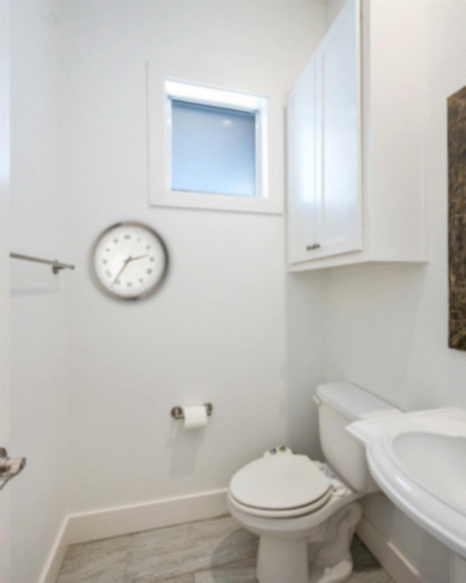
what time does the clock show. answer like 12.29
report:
2.36
